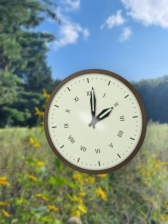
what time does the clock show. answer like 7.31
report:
2.01
